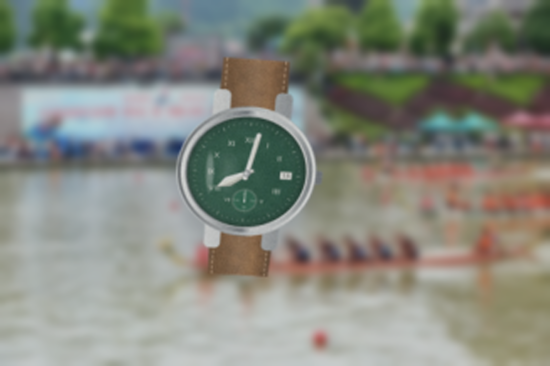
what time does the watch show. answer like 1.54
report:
8.02
